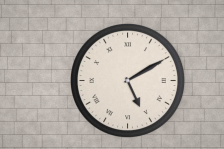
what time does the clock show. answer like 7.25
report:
5.10
